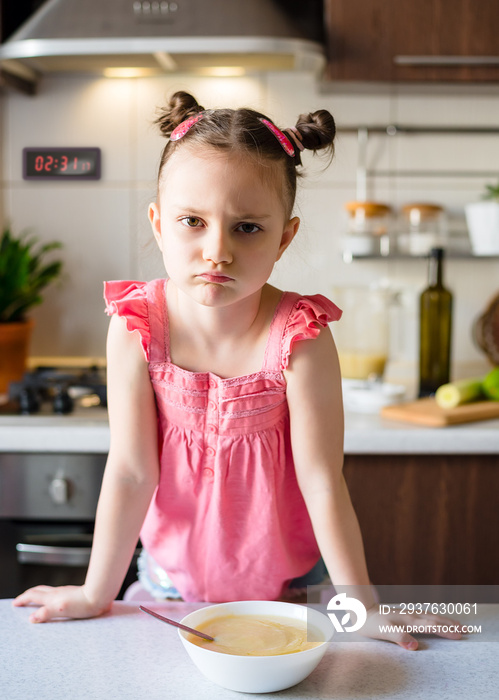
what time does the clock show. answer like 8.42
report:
2.31
